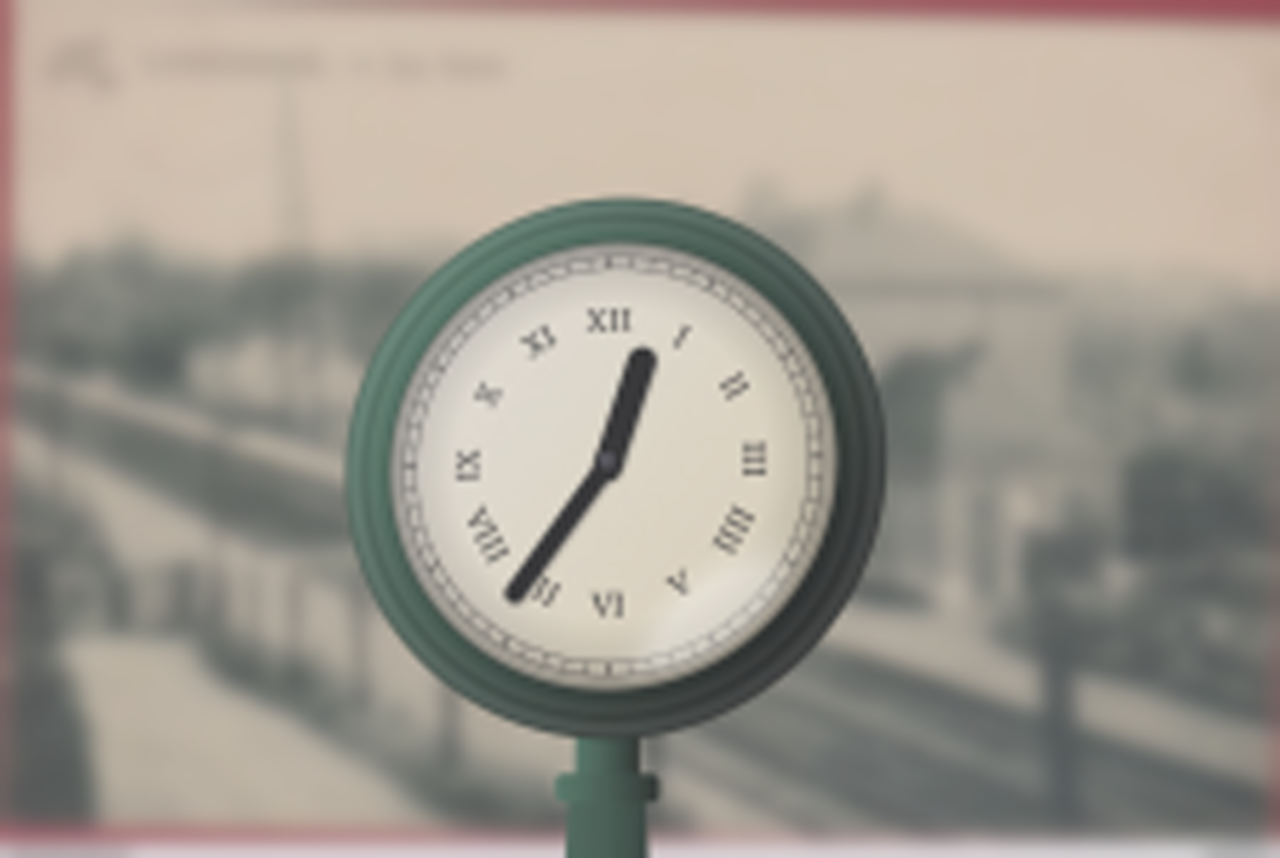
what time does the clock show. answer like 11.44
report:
12.36
